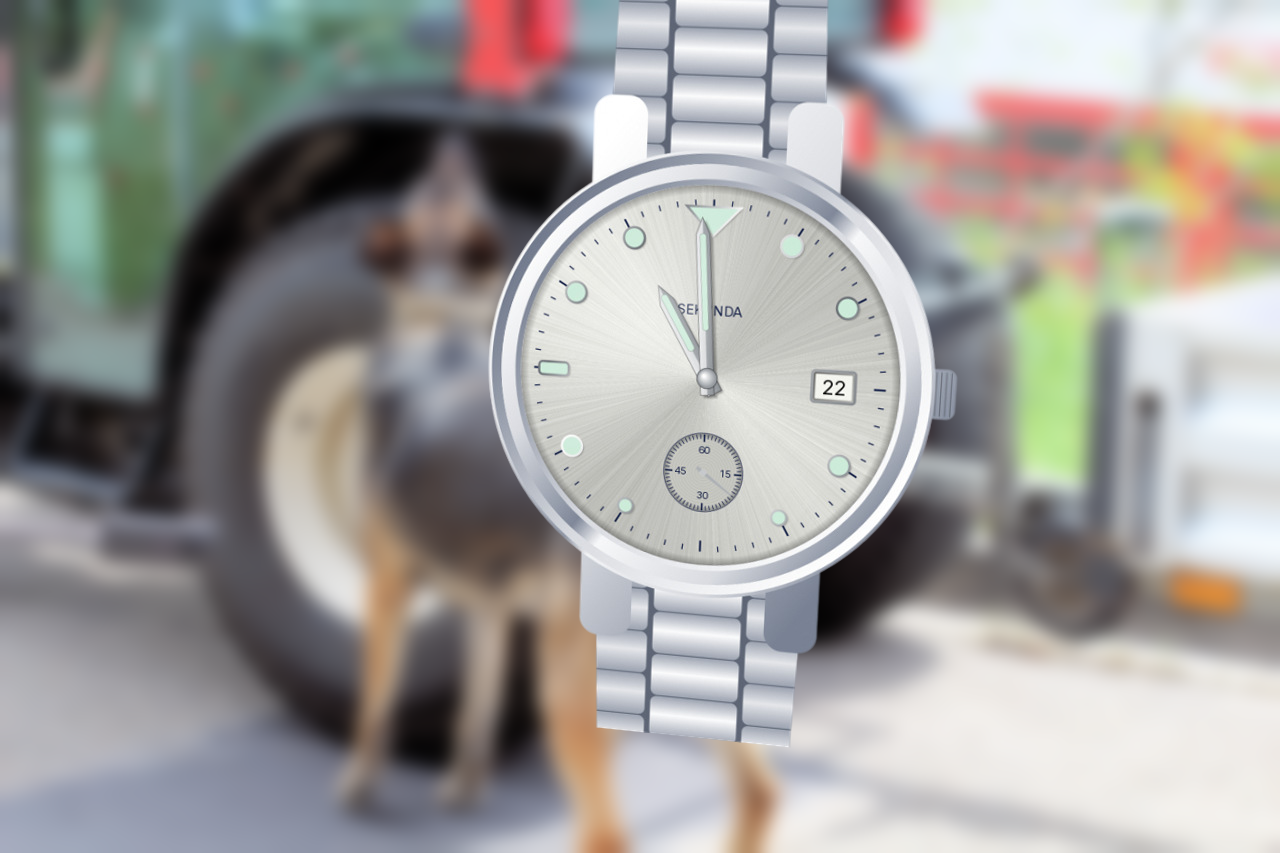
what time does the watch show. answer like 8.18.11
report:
10.59.21
